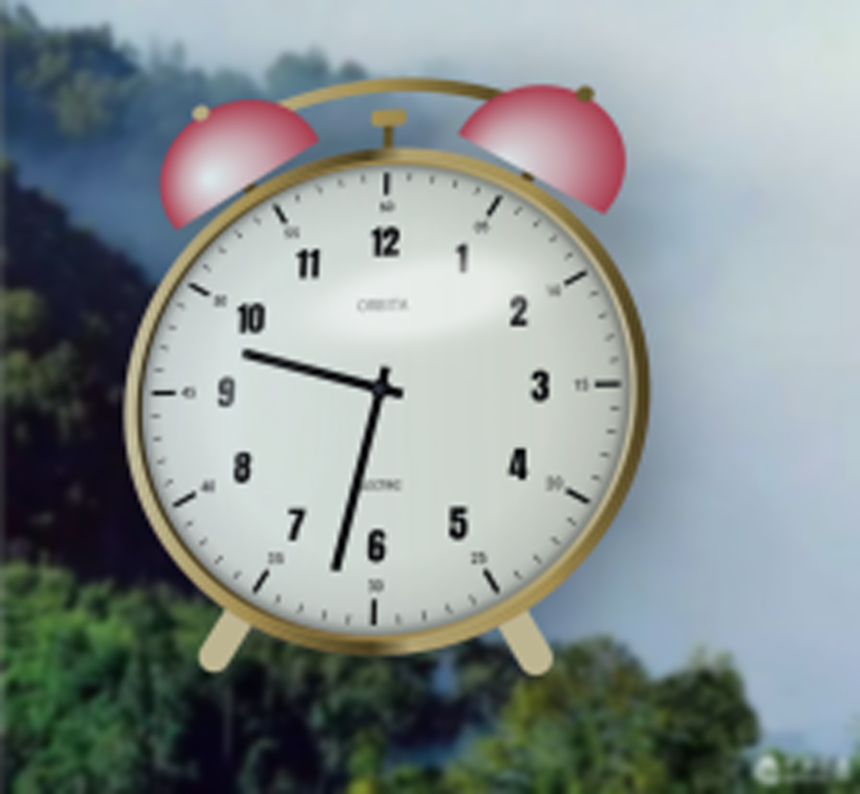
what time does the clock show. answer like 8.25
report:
9.32
